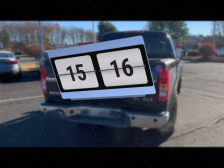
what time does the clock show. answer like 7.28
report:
15.16
